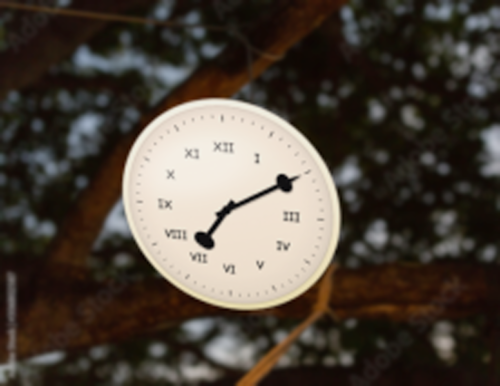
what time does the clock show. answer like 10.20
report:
7.10
